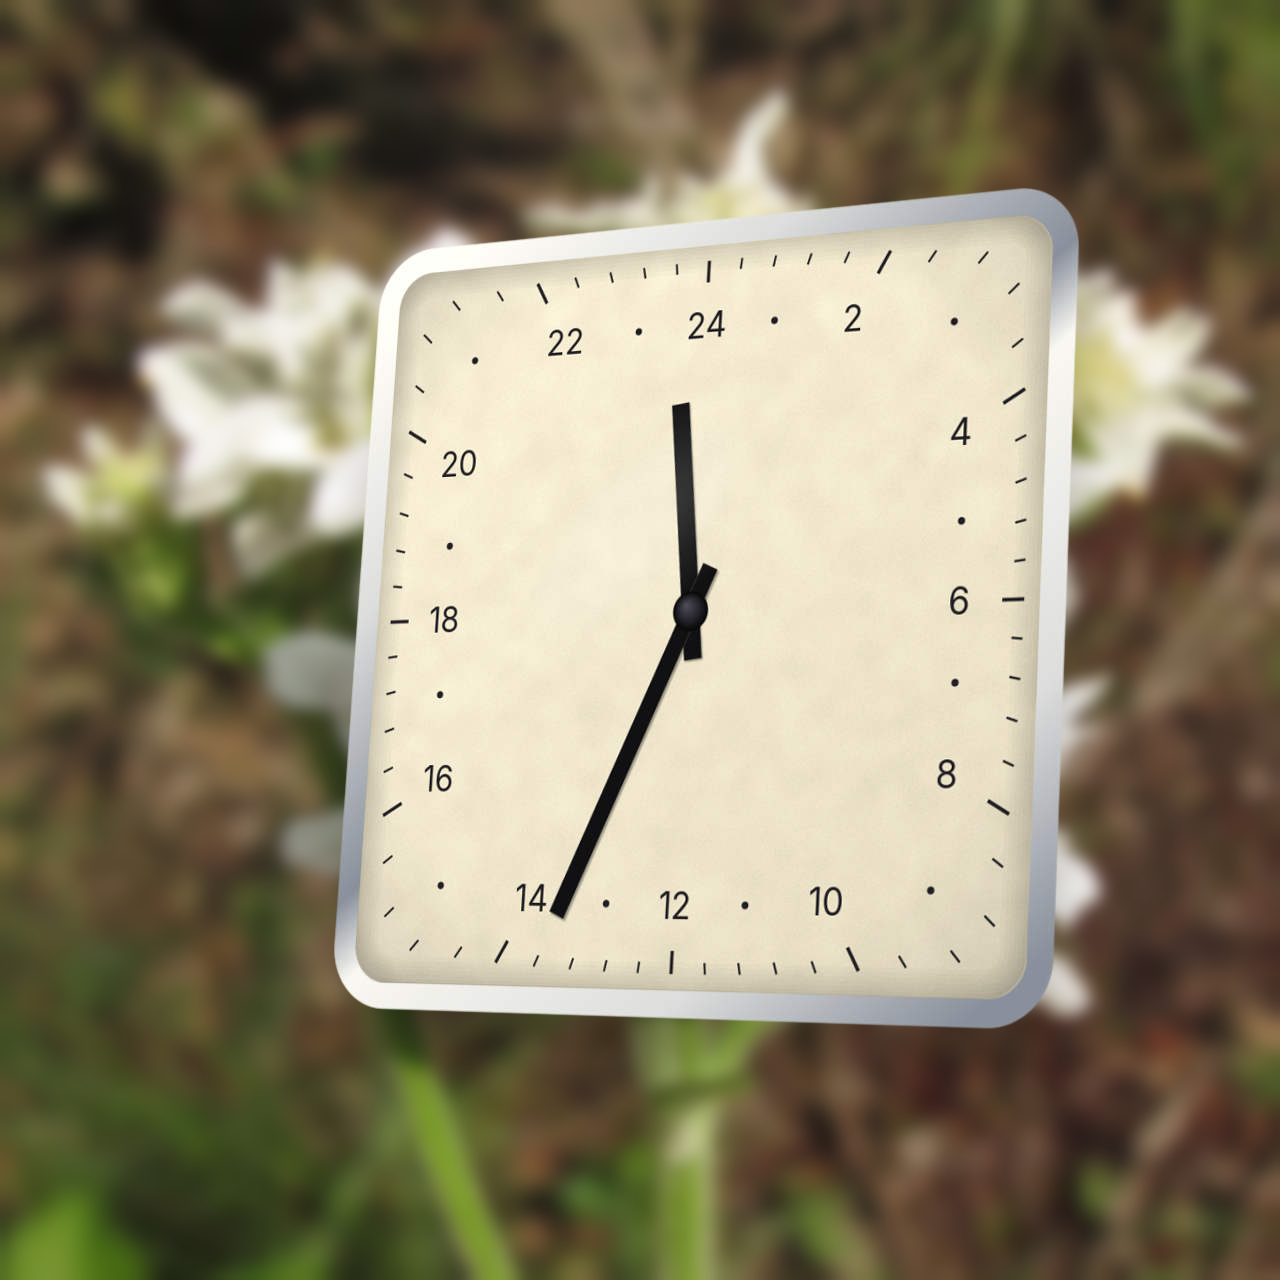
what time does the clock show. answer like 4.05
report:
23.34
